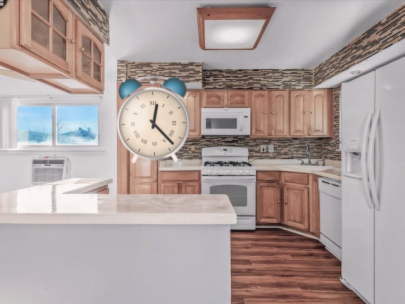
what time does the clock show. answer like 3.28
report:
12.23
